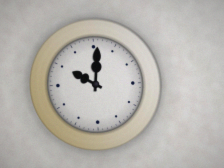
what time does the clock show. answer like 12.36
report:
10.01
